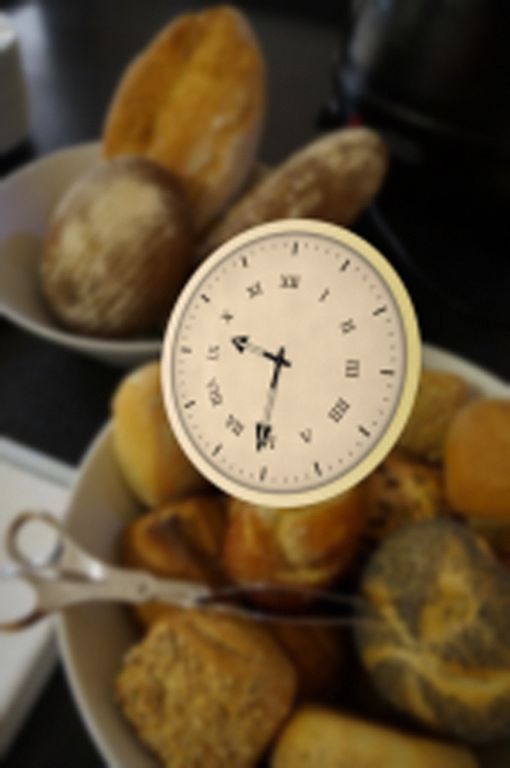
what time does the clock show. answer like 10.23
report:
9.31
